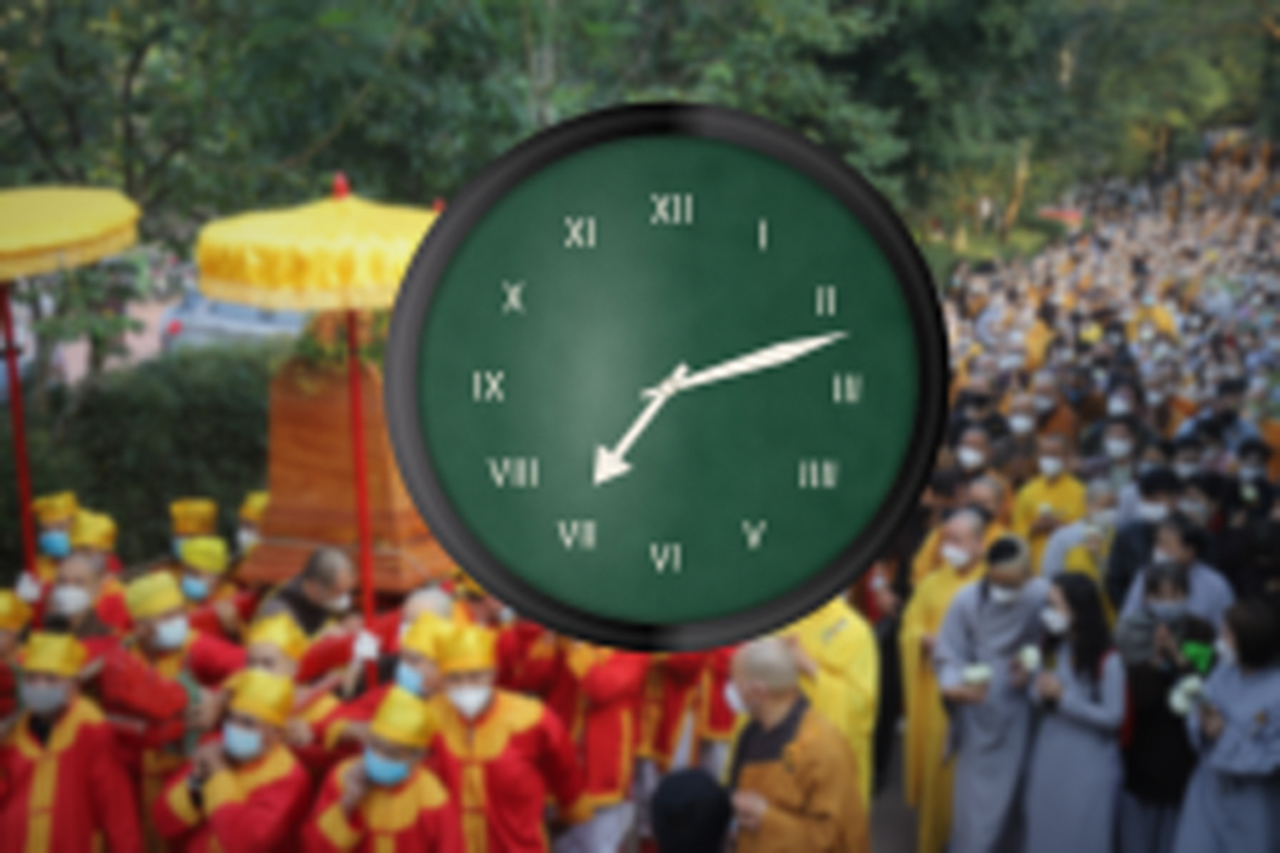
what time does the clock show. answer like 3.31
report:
7.12
